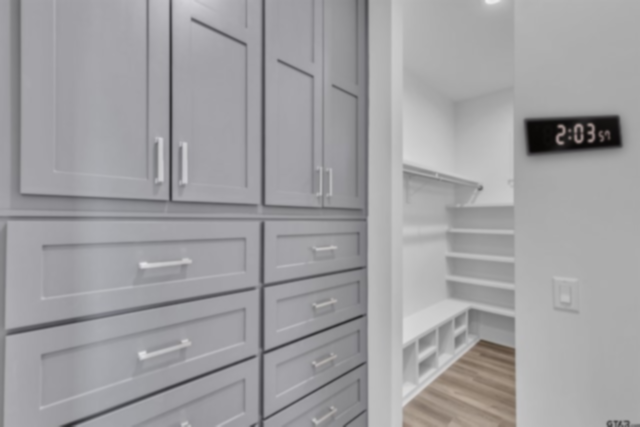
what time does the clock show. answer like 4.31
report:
2.03
